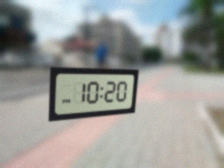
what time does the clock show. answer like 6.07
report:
10.20
